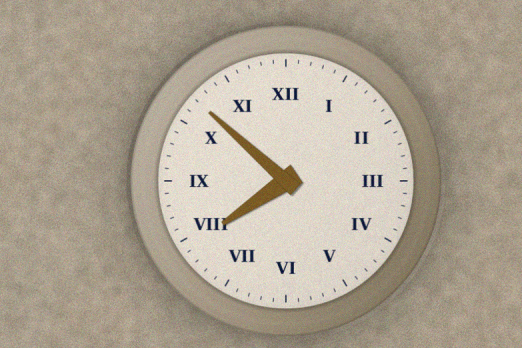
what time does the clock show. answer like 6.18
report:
7.52
